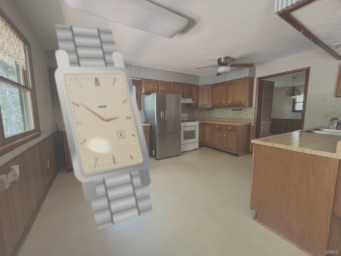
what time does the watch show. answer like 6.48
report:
2.51
